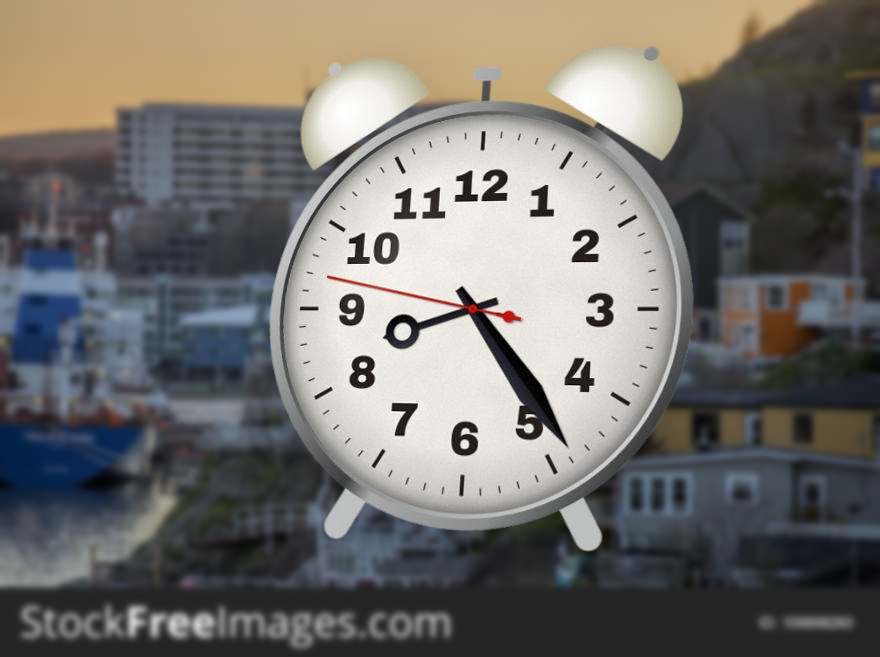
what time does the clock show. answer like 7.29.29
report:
8.23.47
